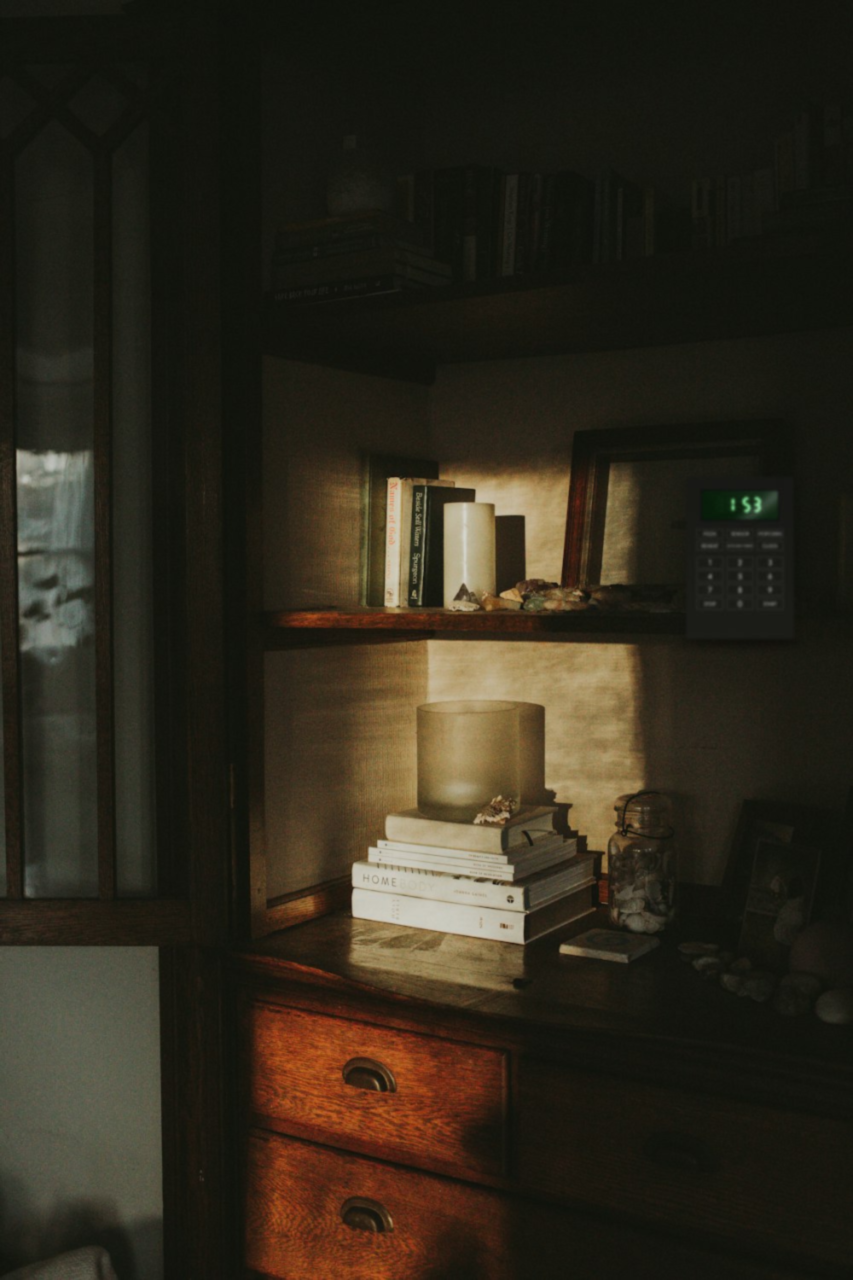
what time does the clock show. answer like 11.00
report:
1.53
